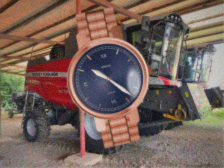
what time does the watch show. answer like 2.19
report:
10.23
